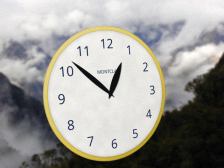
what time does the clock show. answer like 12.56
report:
12.52
